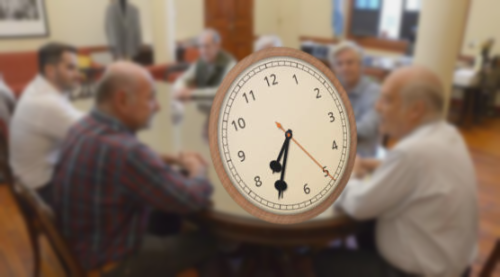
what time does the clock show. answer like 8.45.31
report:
7.35.25
